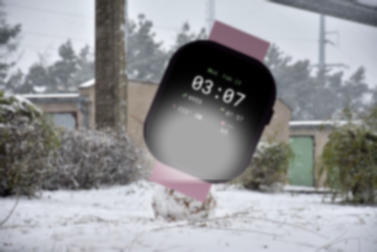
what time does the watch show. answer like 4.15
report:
3.07
